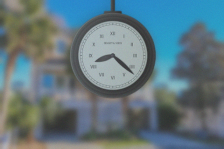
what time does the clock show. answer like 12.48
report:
8.22
